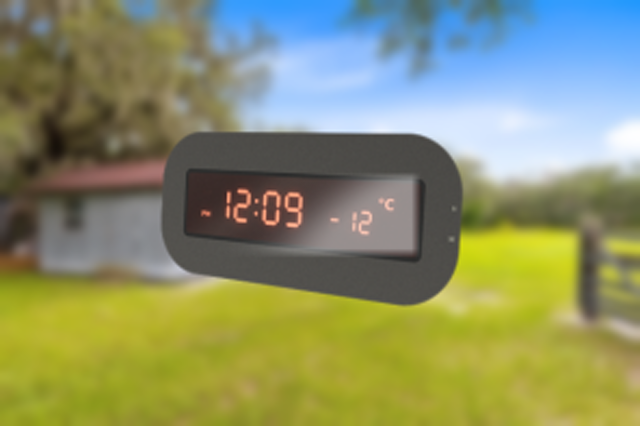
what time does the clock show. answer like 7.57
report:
12.09
